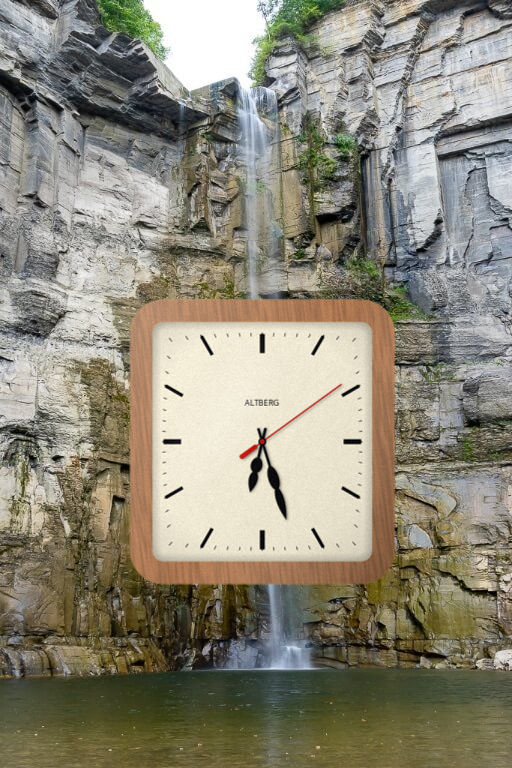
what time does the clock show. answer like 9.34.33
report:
6.27.09
